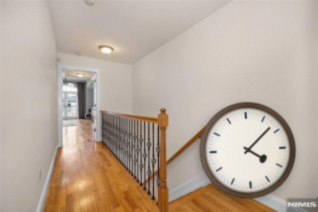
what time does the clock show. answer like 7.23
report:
4.08
